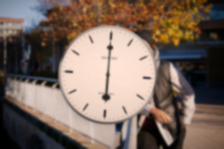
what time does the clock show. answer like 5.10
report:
6.00
